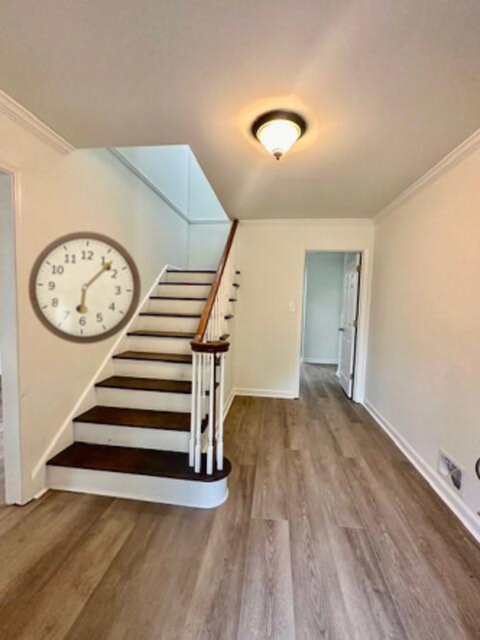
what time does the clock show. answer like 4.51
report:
6.07
